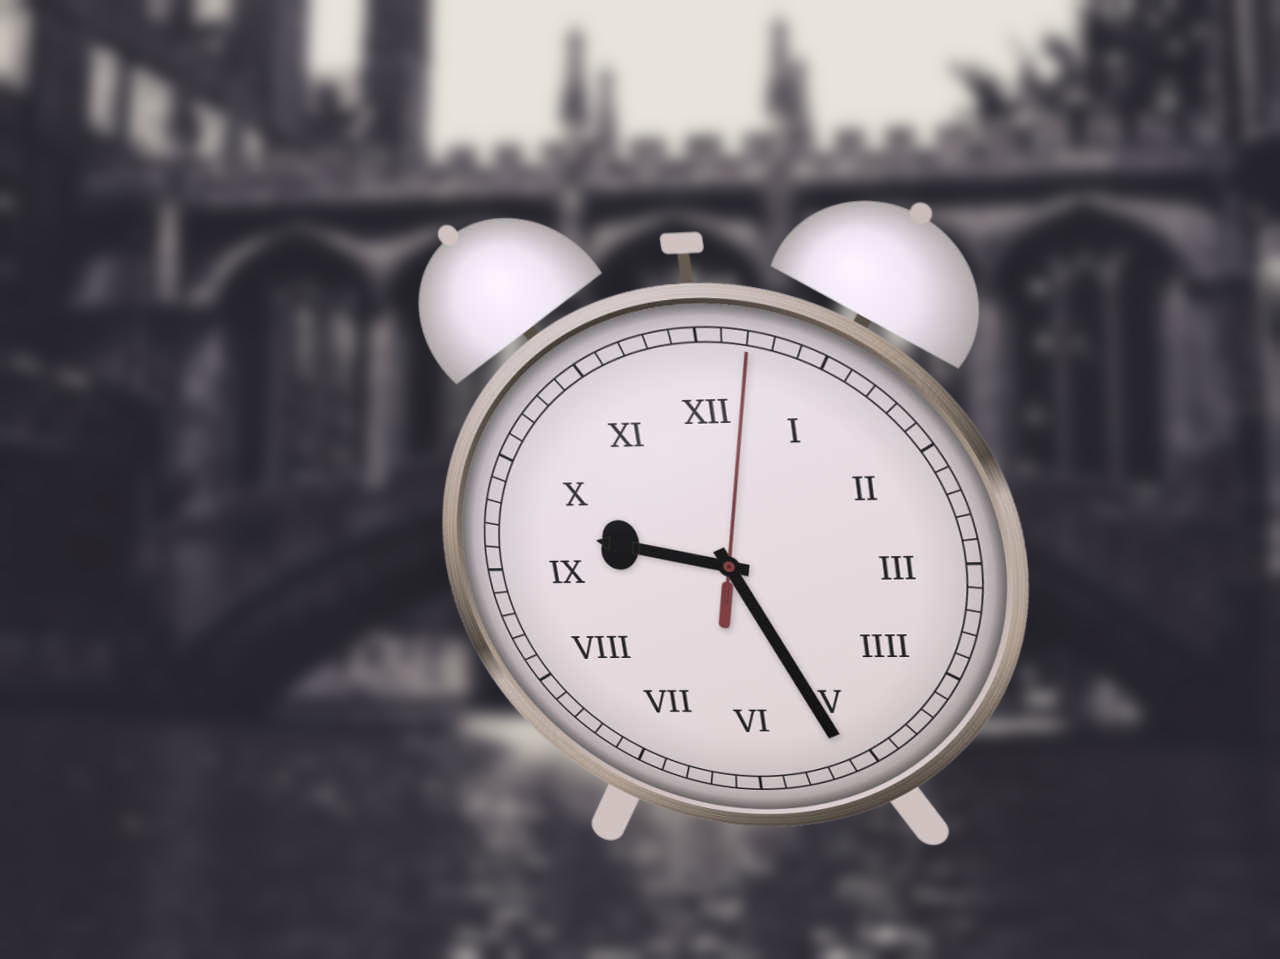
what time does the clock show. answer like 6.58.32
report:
9.26.02
